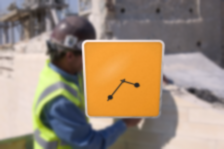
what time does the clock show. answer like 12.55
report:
3.36
